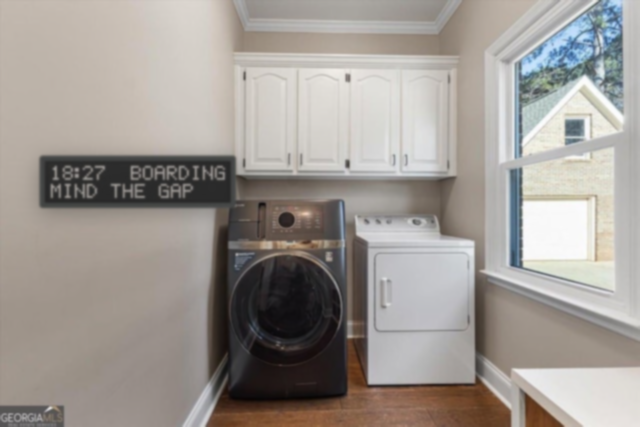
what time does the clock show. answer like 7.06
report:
18.27
